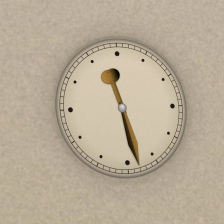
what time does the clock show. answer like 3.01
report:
11.28
